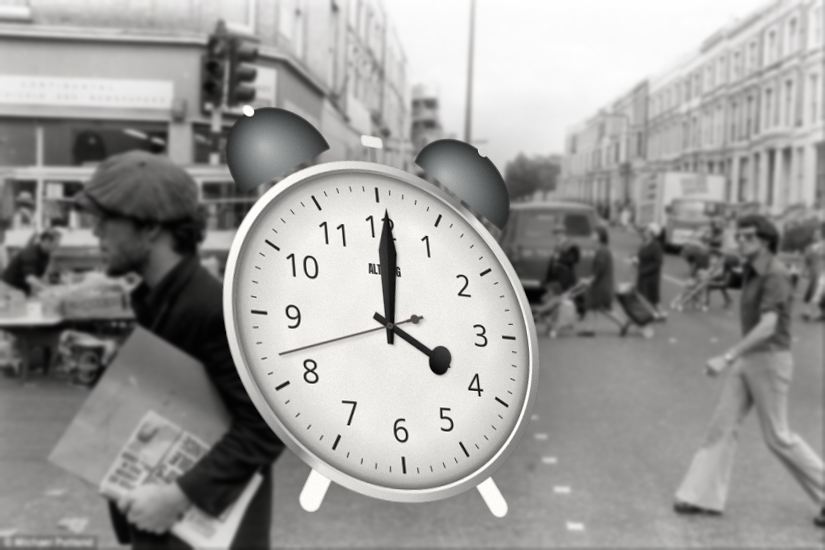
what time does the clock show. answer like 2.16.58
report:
4.00.42
